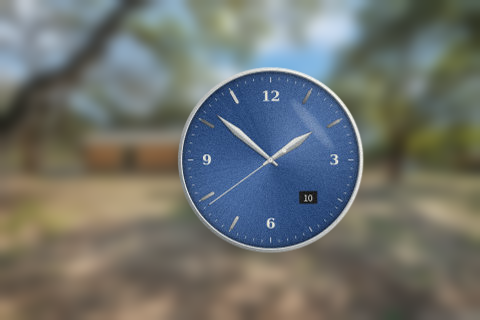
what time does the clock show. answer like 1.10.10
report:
1.51.39
